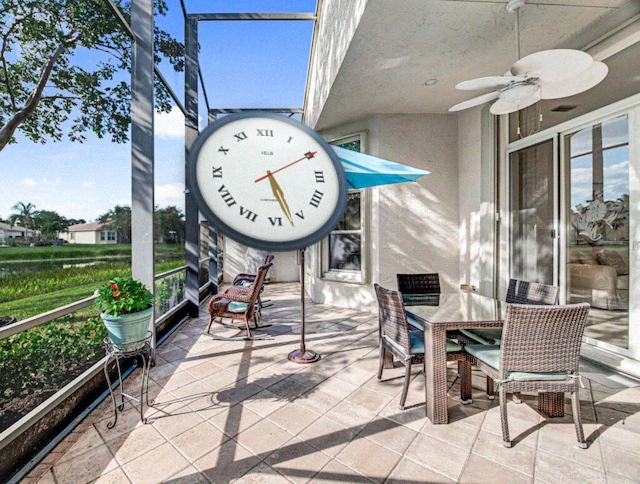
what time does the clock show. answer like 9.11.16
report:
5.27.10
